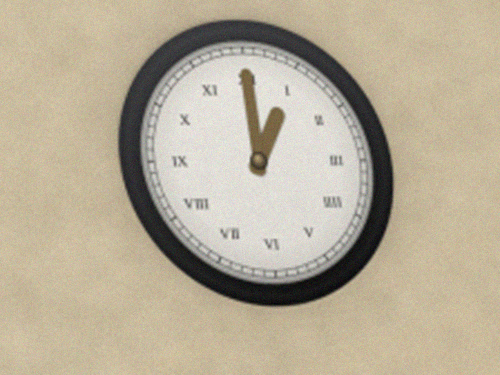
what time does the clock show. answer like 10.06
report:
1.00
